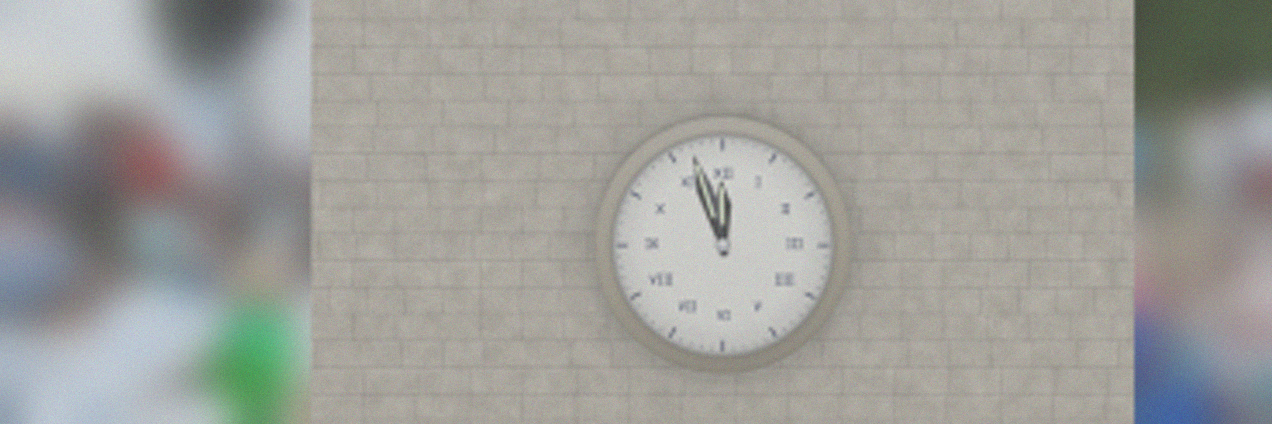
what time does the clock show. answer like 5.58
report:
11.57
